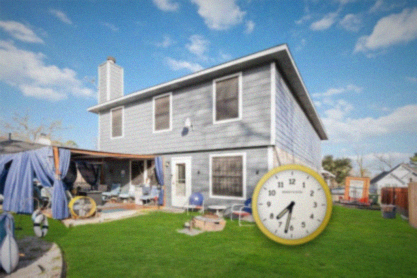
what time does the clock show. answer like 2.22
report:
7.32
